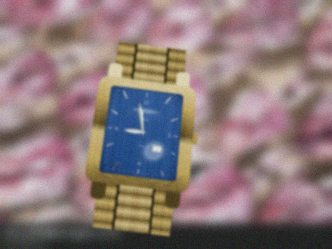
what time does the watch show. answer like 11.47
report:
8.58
